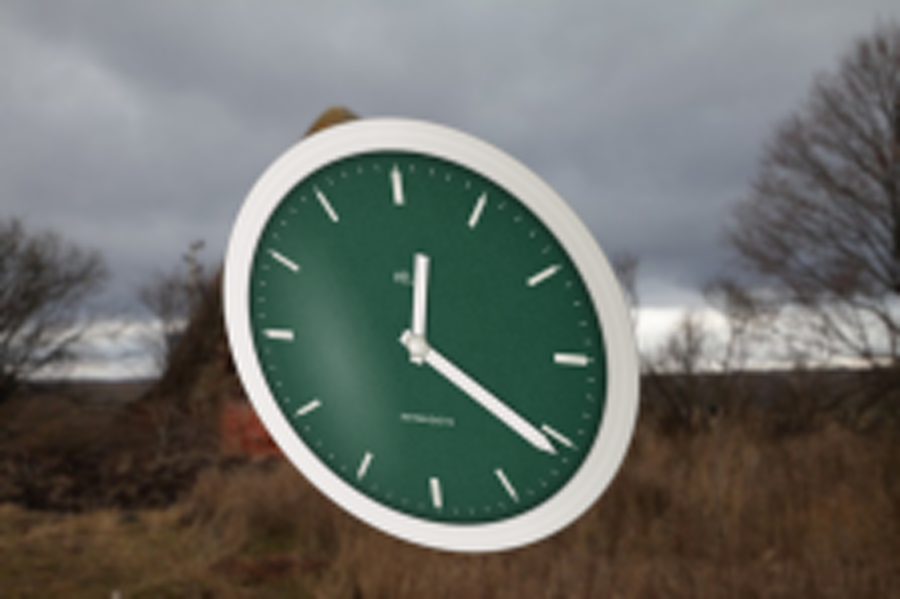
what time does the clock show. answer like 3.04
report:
12.21
